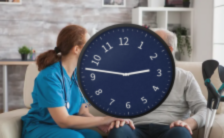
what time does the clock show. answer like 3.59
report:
2.47
